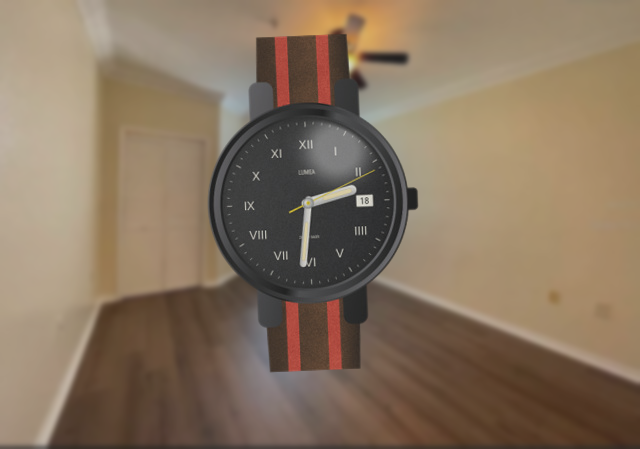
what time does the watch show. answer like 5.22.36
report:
2.31.11
